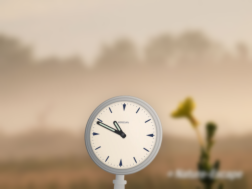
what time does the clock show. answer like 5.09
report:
10.49
